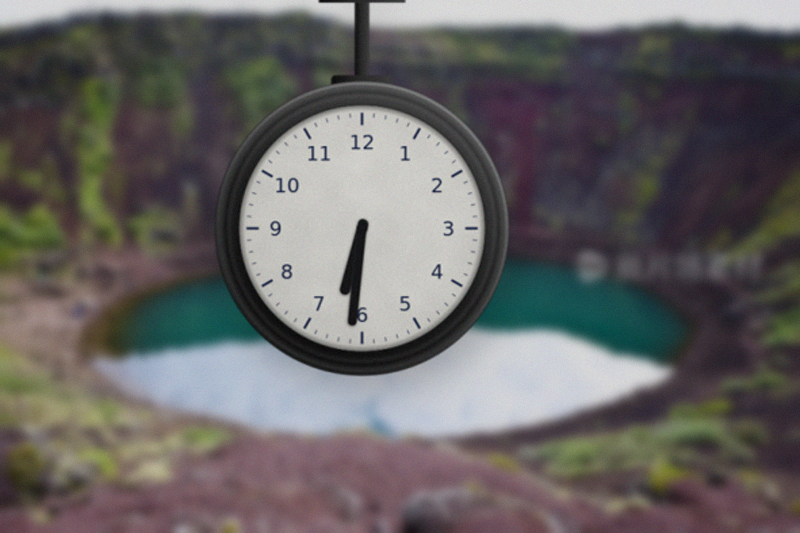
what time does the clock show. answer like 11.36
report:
6.31
